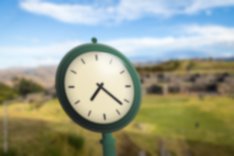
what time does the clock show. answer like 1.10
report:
7.22
